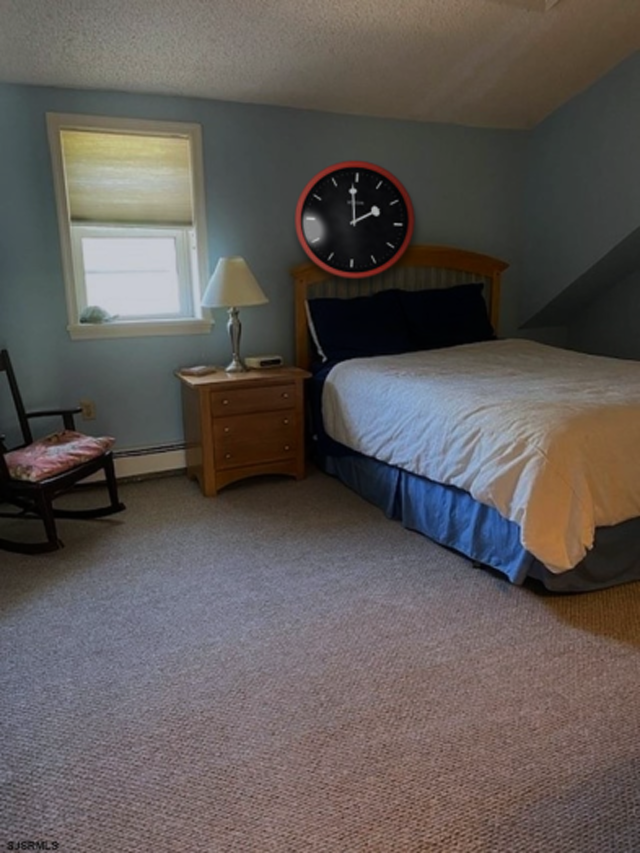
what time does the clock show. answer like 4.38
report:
1.59
